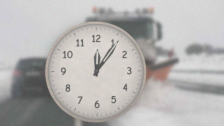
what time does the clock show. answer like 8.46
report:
12.06
